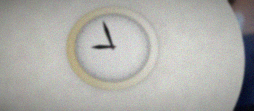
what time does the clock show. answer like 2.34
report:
8.57
